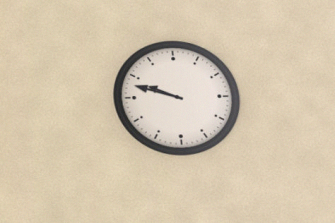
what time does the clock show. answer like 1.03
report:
9.48
